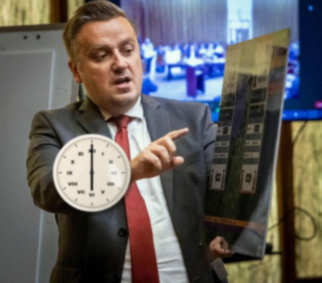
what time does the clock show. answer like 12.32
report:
6.00
